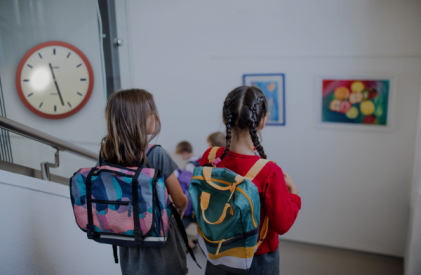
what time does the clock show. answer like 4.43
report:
11.27
